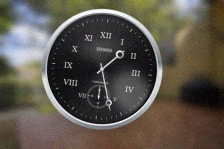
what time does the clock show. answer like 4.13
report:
1.27
